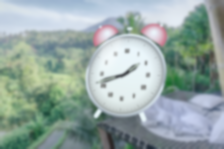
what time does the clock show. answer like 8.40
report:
1.42
